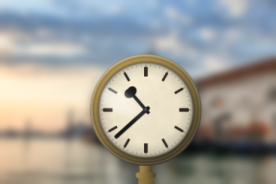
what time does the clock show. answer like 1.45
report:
10.38
